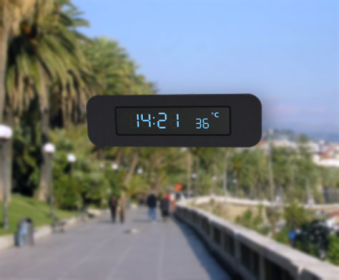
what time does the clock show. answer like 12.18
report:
14.21
